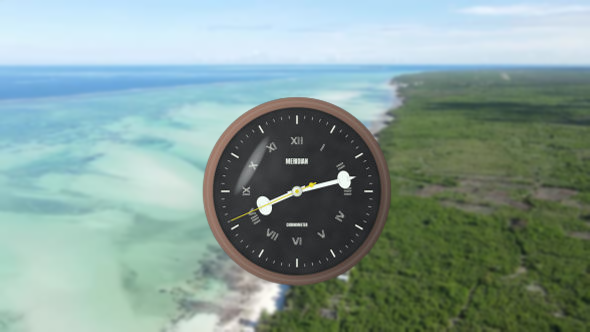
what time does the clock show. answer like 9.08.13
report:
8.12.41
